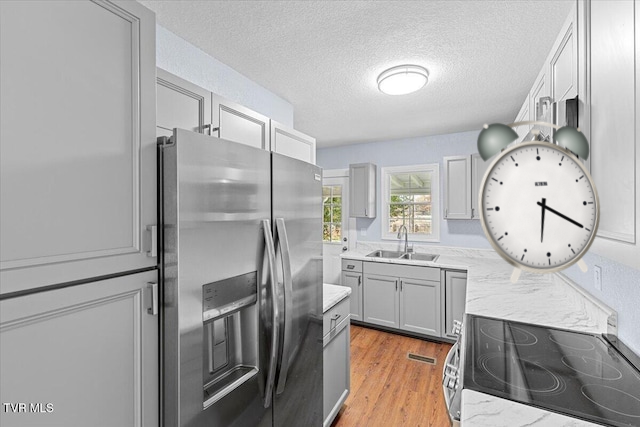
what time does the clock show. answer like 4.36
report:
6.20
